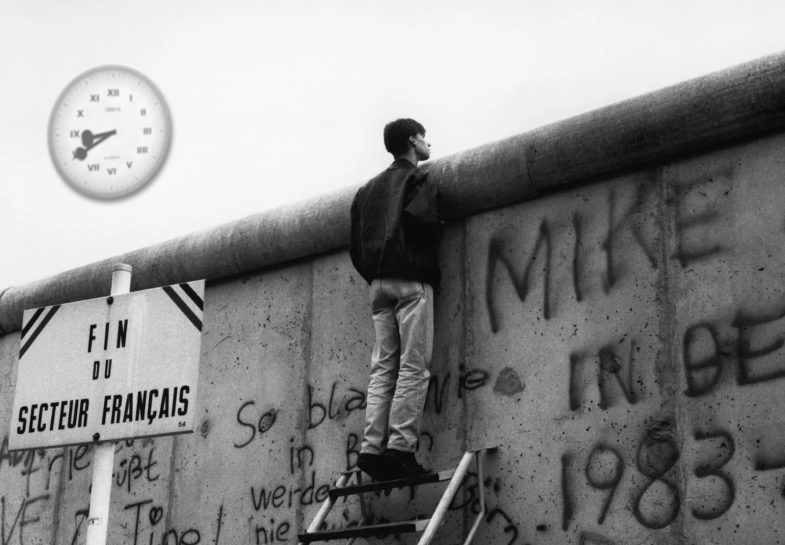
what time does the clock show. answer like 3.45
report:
8.40
